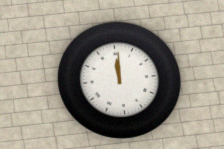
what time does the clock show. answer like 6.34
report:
12.01
